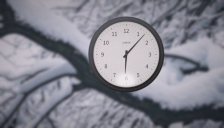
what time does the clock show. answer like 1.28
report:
6.07
